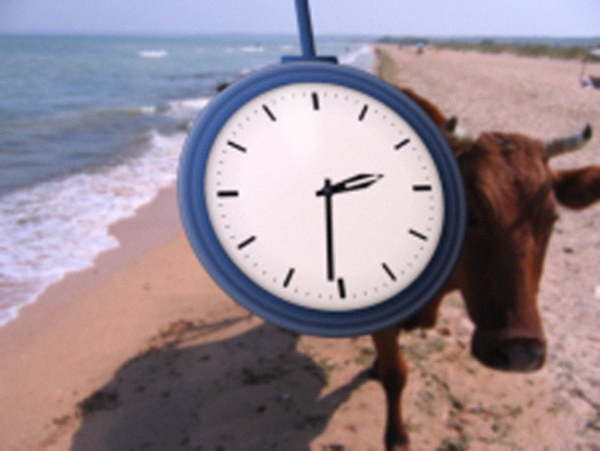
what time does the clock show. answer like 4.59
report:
2.31
